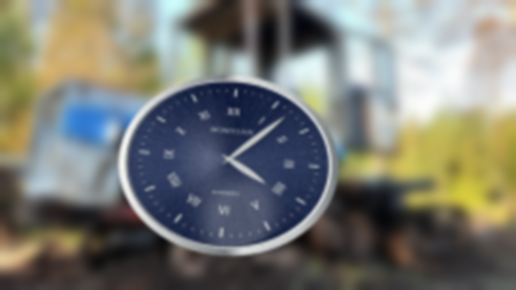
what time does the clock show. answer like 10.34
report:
4.07
